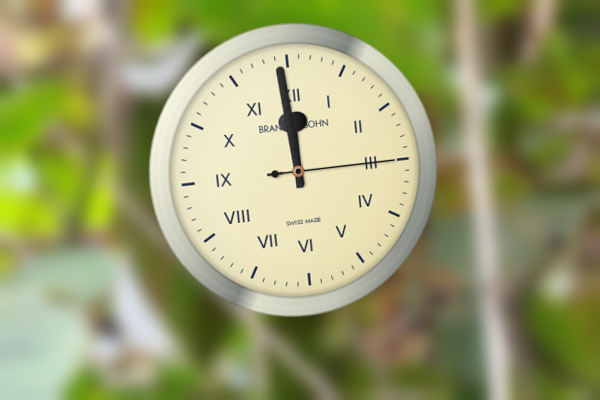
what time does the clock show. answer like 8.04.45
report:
11.59.15
